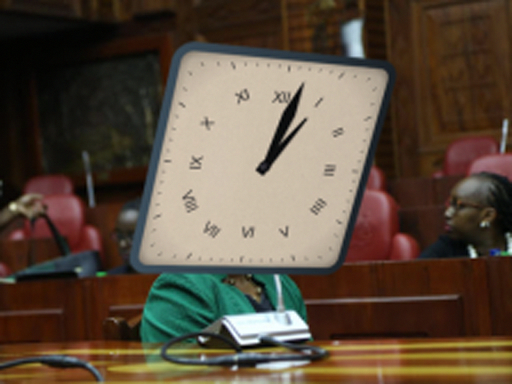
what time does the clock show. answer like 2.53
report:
1.02
